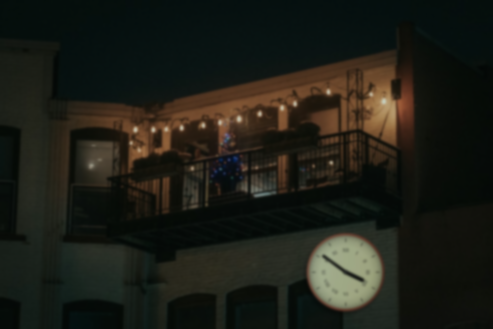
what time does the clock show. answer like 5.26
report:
3.51
